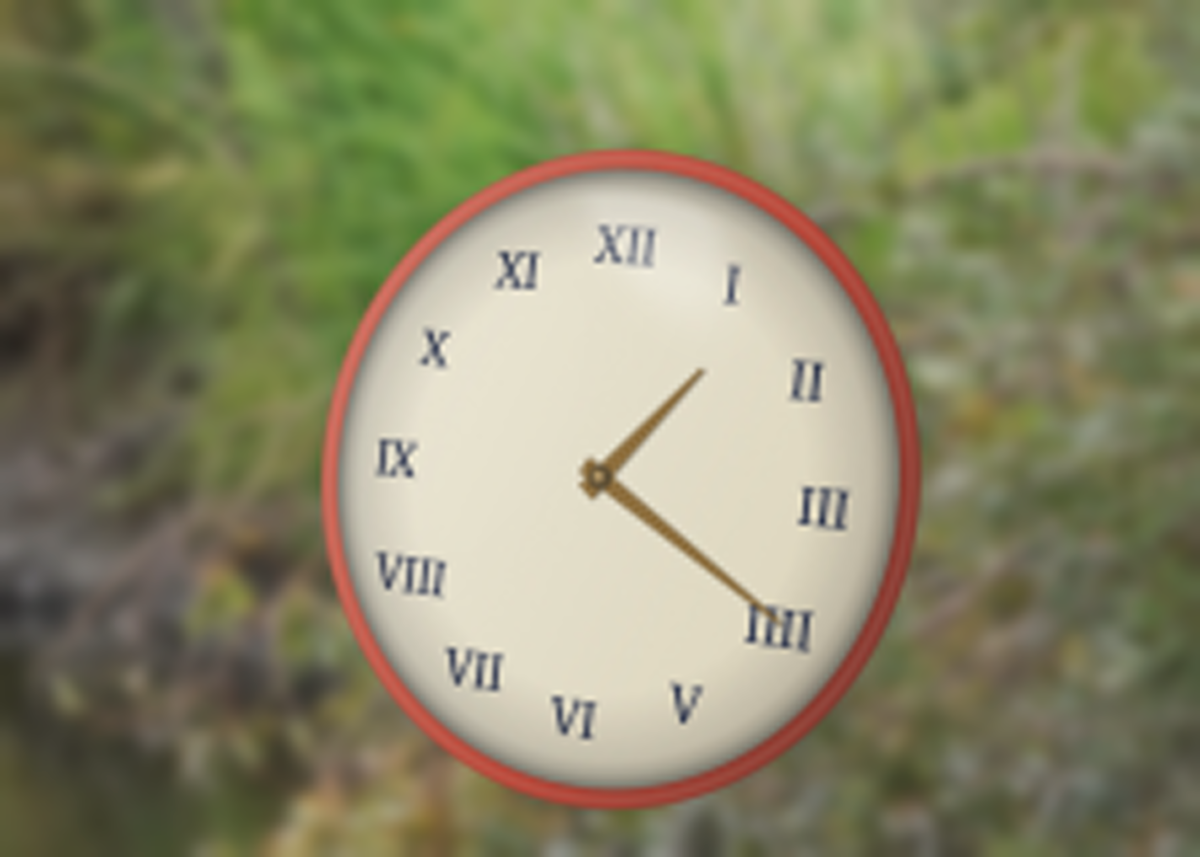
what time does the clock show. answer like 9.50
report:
1.20
